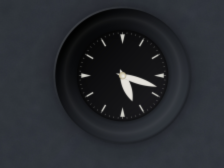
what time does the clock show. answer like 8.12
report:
5.18
